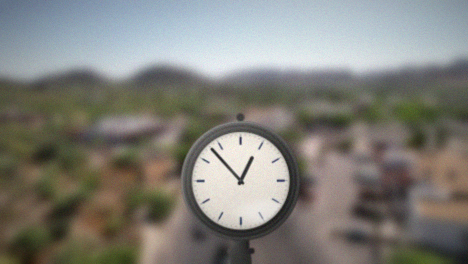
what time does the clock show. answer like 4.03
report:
12.53
